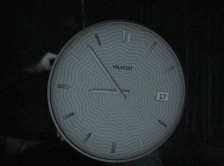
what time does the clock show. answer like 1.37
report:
8.53
